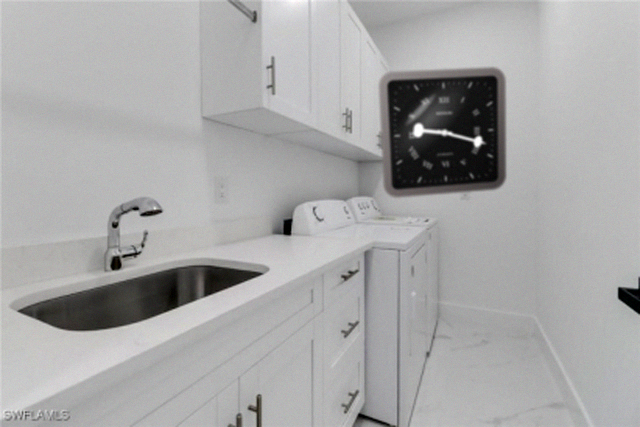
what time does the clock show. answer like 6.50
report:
9.18
